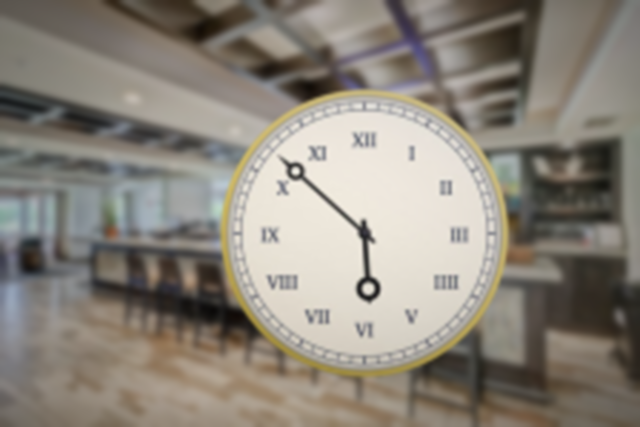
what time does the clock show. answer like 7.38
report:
5.52
